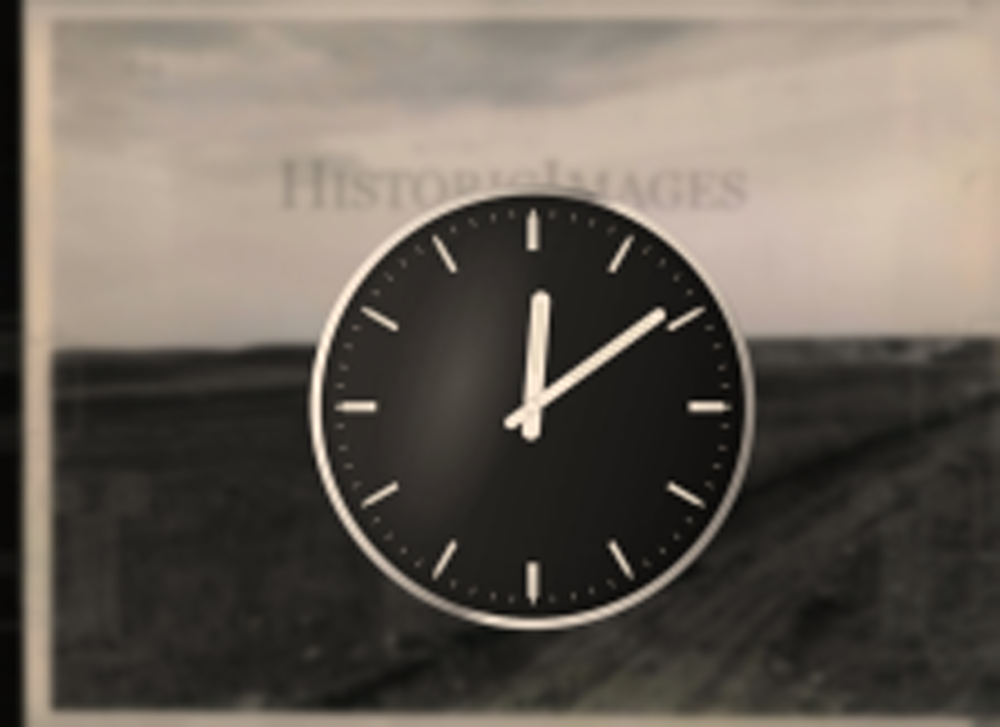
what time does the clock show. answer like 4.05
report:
12.09
